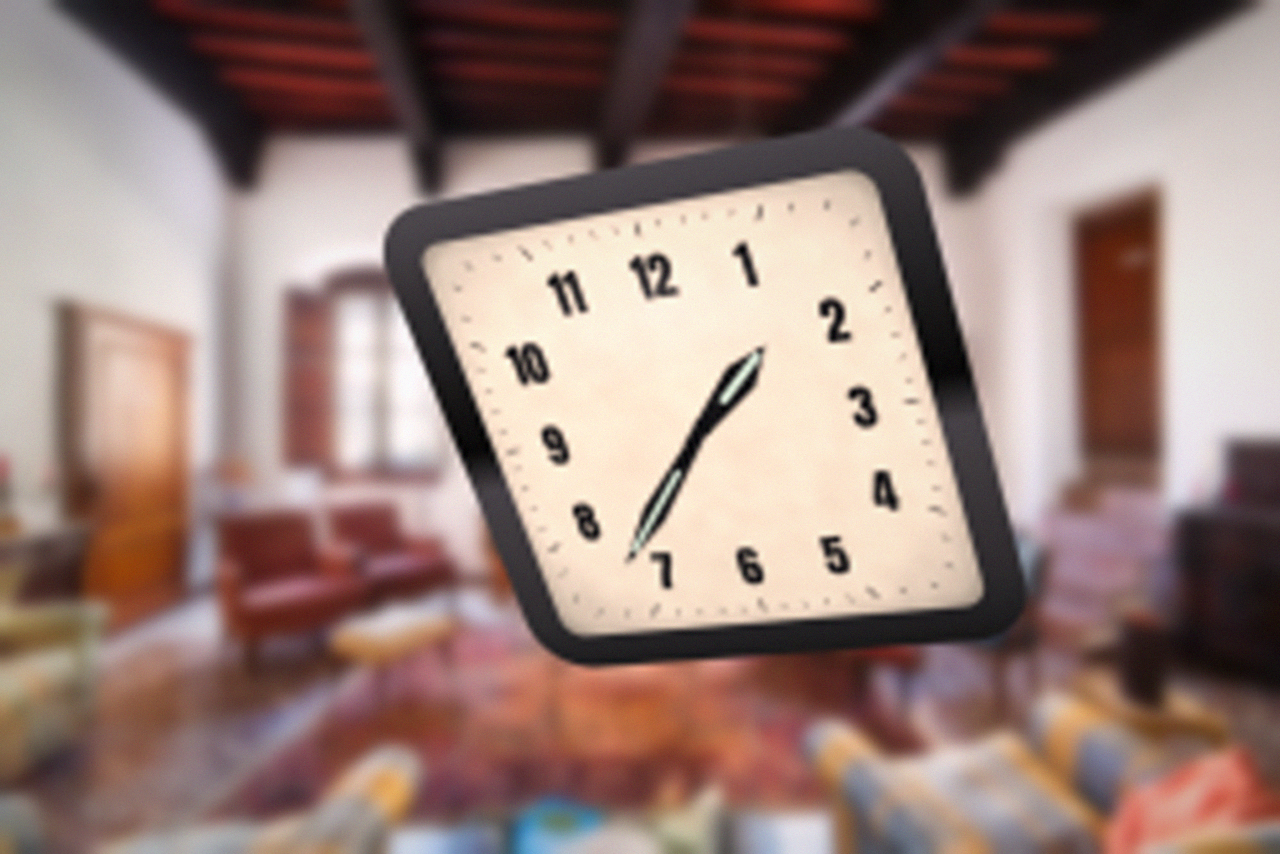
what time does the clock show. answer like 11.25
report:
1.37
